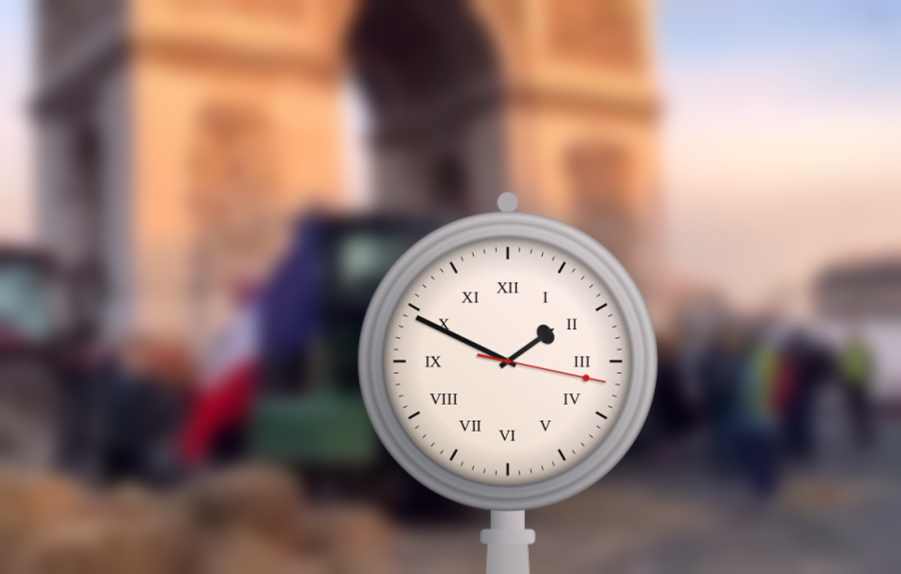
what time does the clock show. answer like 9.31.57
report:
1.49.17
